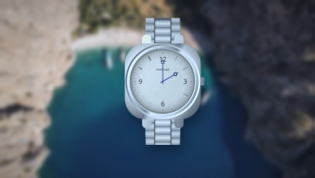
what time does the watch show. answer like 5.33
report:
2.00
